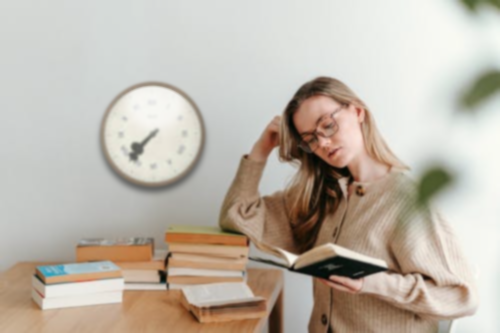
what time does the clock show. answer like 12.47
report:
7.37
